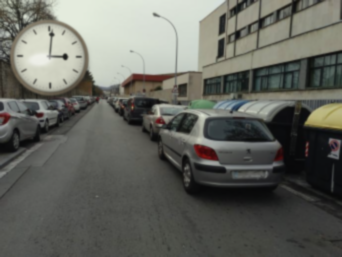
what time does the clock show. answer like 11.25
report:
3.01
